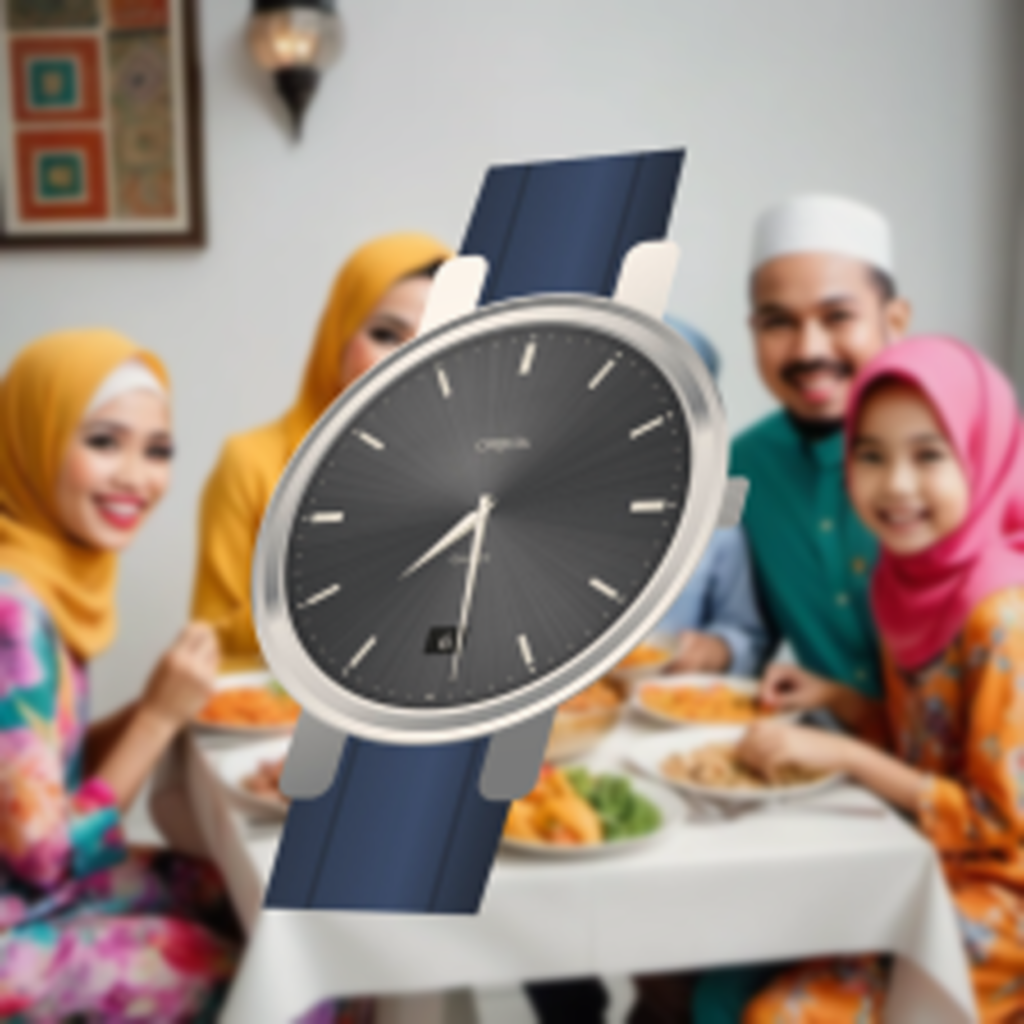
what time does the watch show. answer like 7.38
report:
7.29
